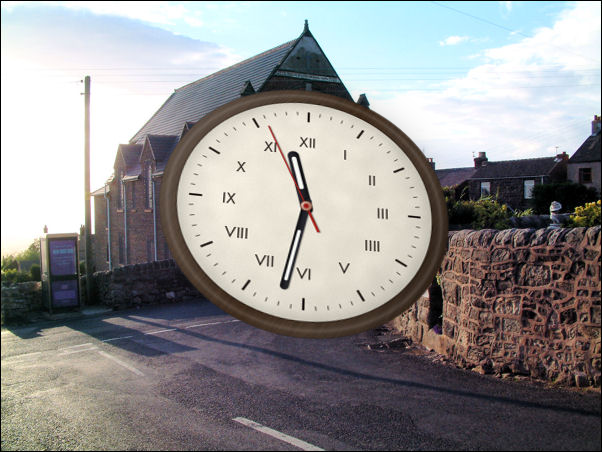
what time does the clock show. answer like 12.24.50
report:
11.31.56
